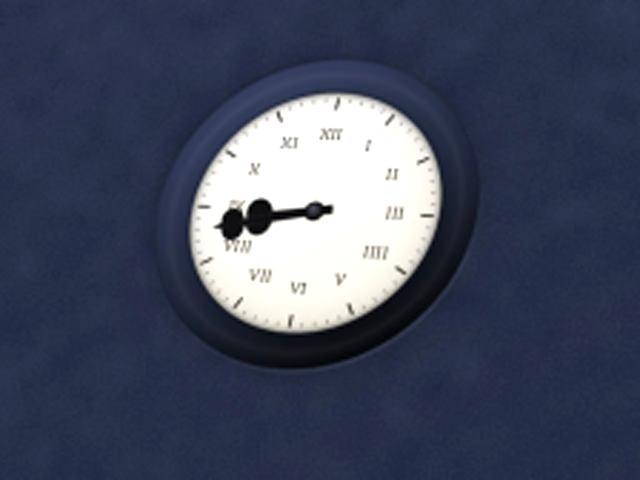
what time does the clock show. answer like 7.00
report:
8.43
